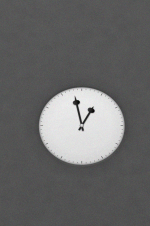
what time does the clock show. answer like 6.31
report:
12.58
